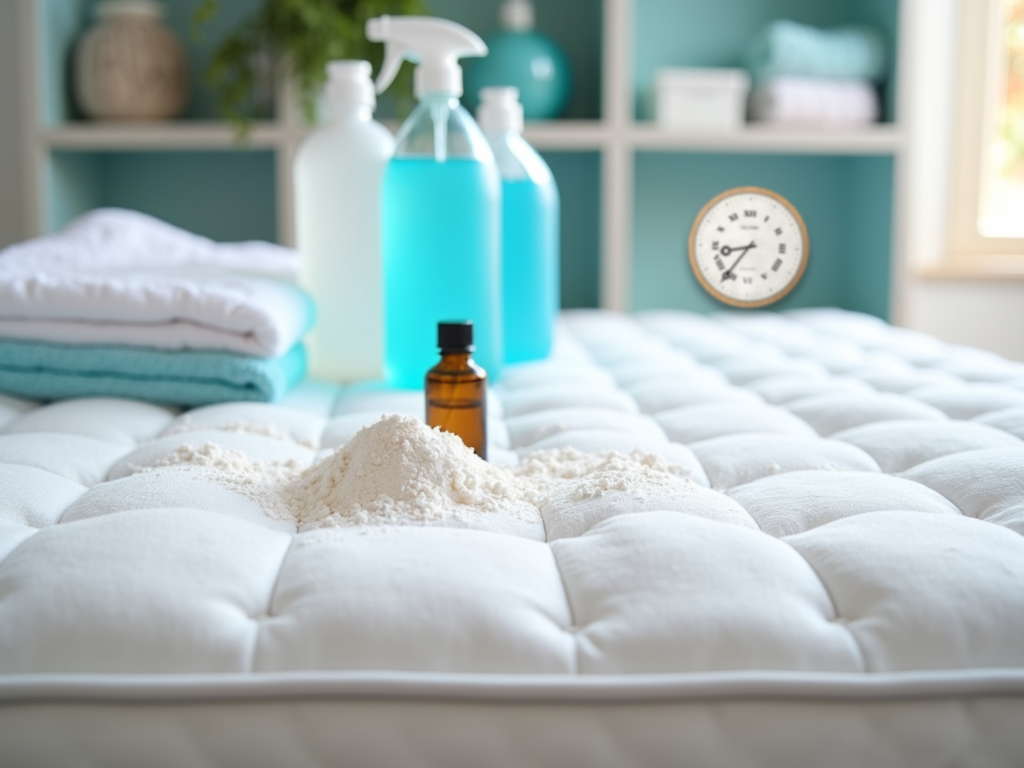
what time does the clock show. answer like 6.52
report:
8.36
